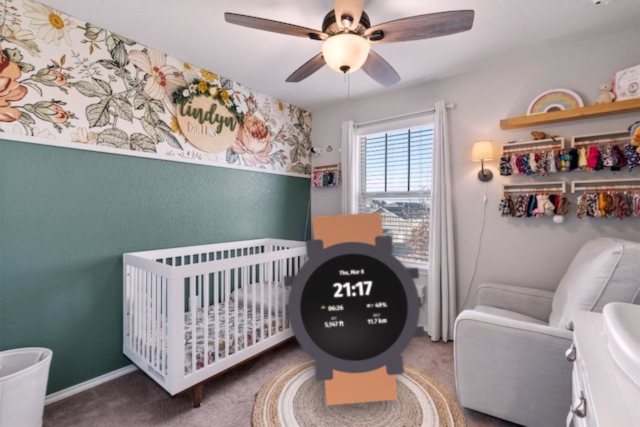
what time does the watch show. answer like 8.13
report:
21.17
